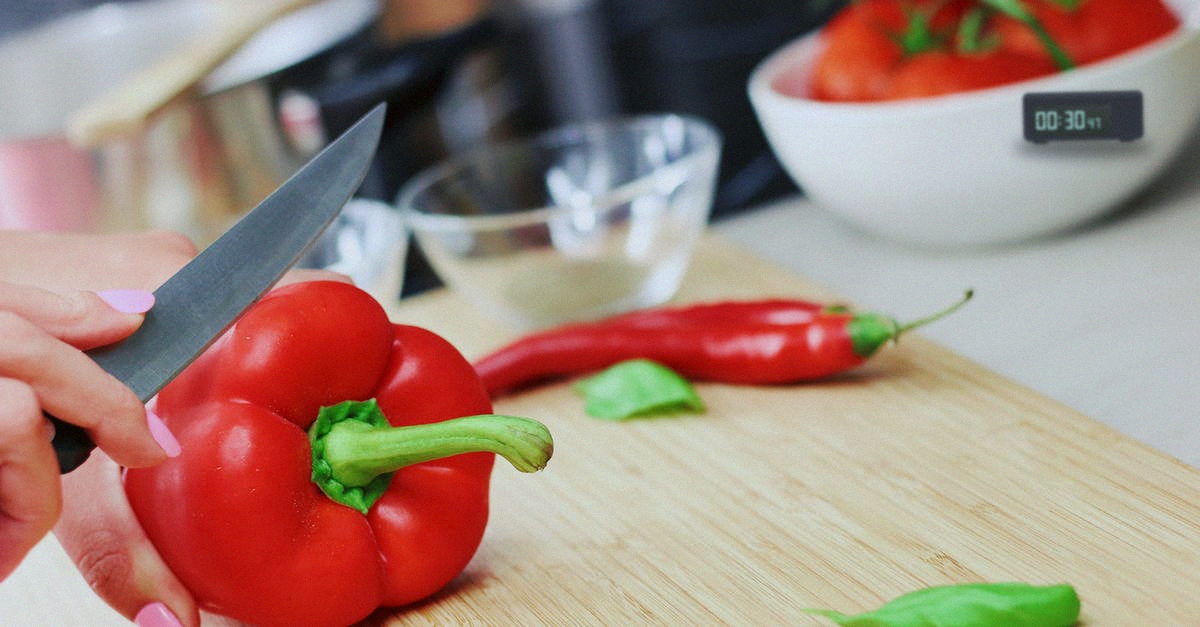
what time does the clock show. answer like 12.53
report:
0.30
